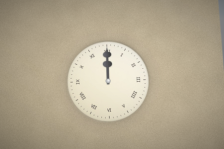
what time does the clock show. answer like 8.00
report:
12.00
